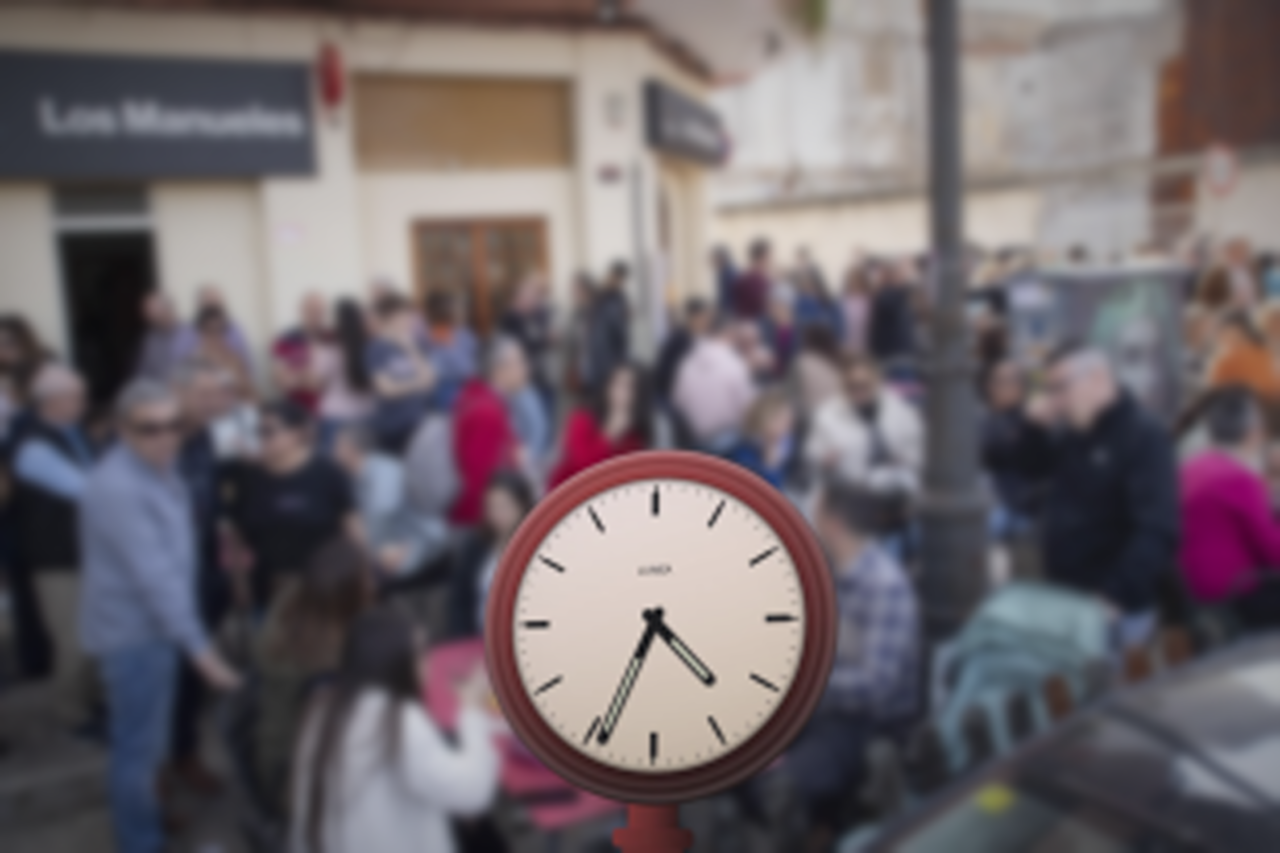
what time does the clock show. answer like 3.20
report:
4.34
